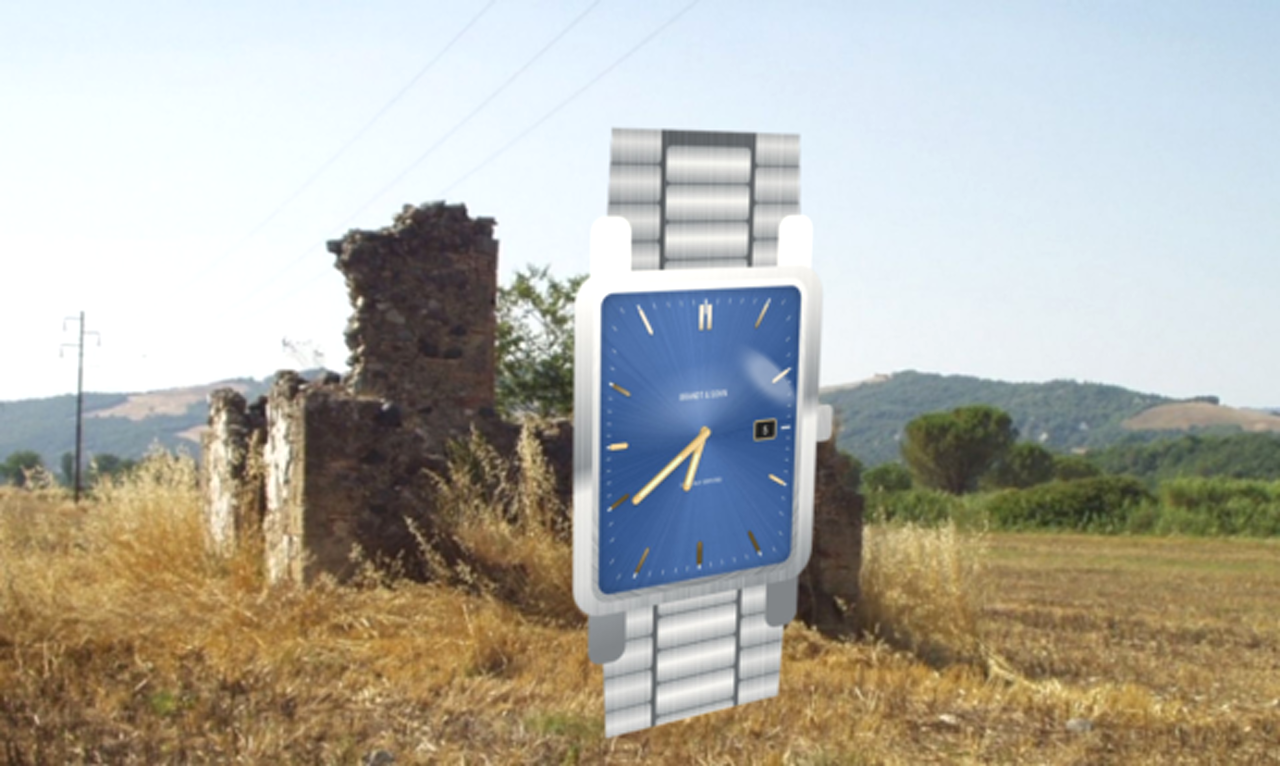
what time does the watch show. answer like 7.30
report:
6.39
